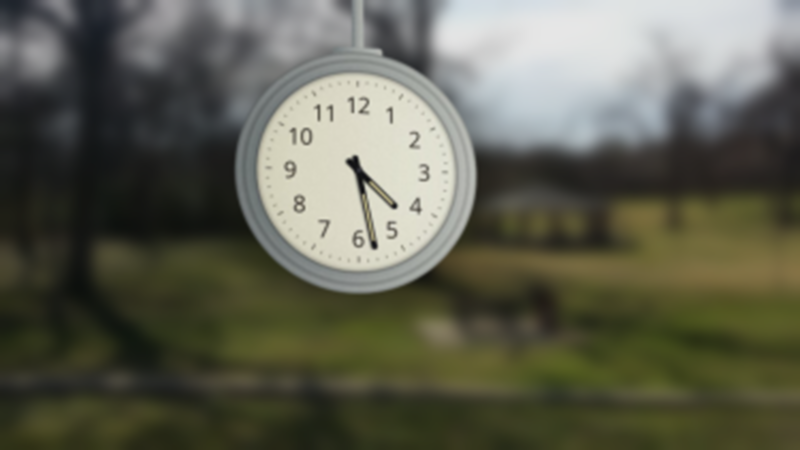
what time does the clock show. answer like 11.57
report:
4.28
